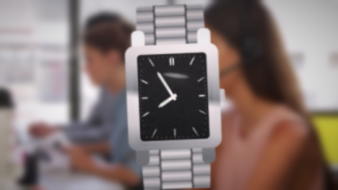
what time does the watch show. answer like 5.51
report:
7.55
